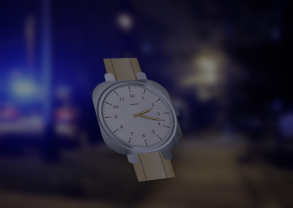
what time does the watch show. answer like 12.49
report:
2.18
